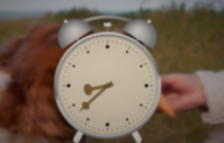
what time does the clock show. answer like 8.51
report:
8.38
